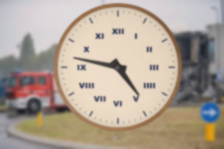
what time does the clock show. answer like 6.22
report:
4.47
